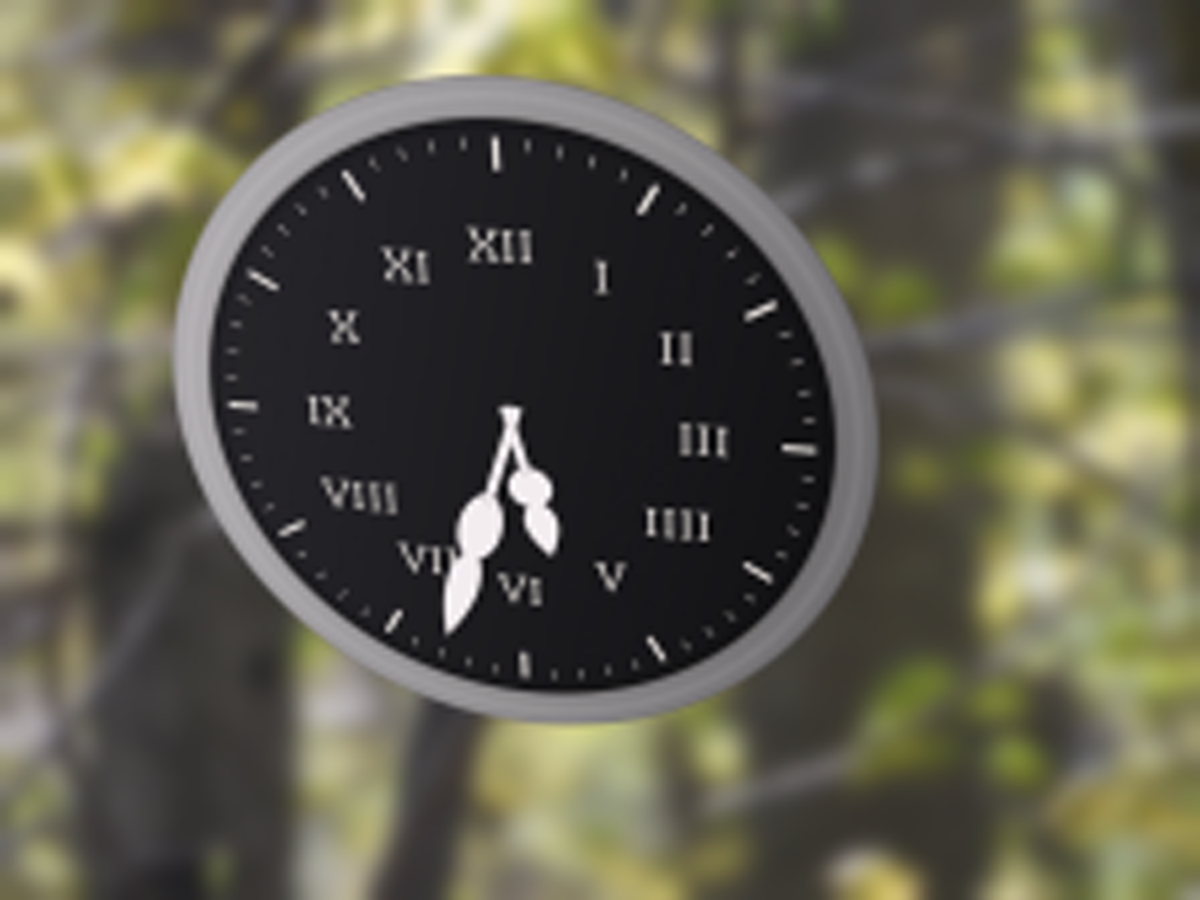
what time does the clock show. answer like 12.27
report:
5.33
